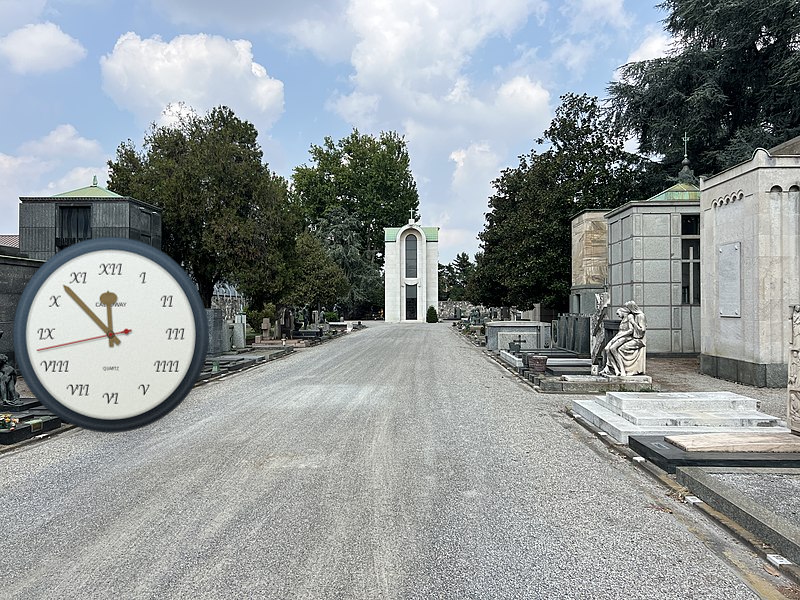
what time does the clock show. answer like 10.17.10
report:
11.52.43
